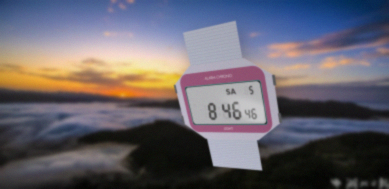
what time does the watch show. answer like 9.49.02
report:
8.46.46
